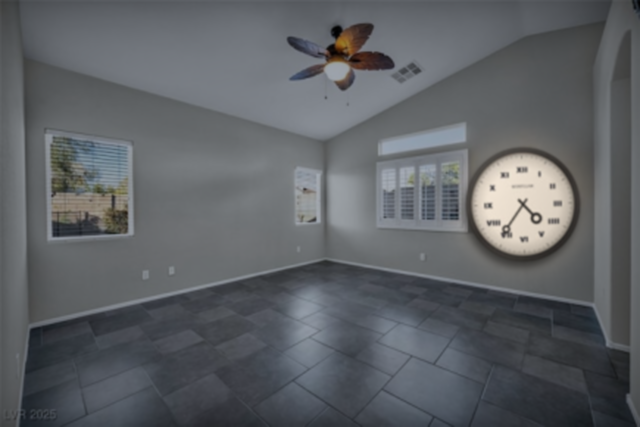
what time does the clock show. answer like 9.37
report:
4.36
